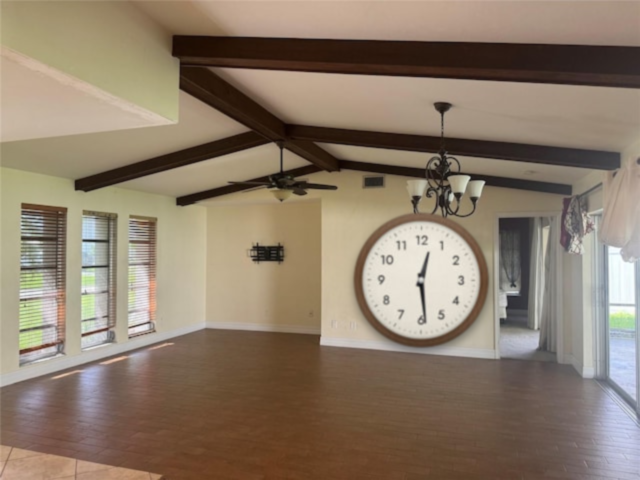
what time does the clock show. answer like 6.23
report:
12.29
